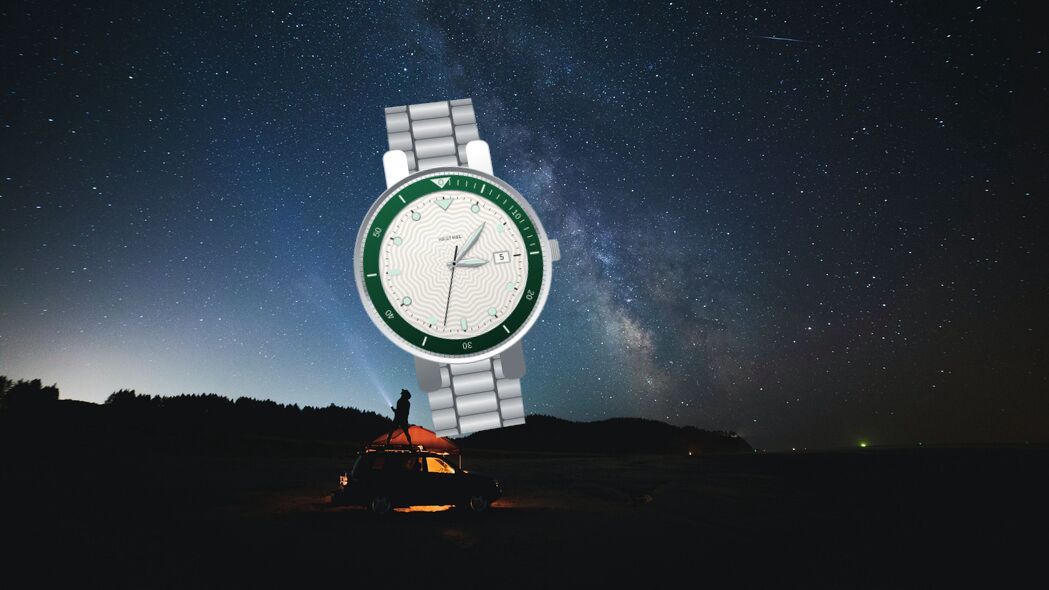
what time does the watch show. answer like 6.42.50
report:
3.07.33
